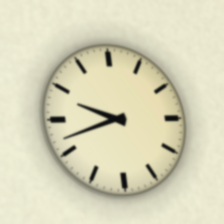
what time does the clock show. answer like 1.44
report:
9.42
